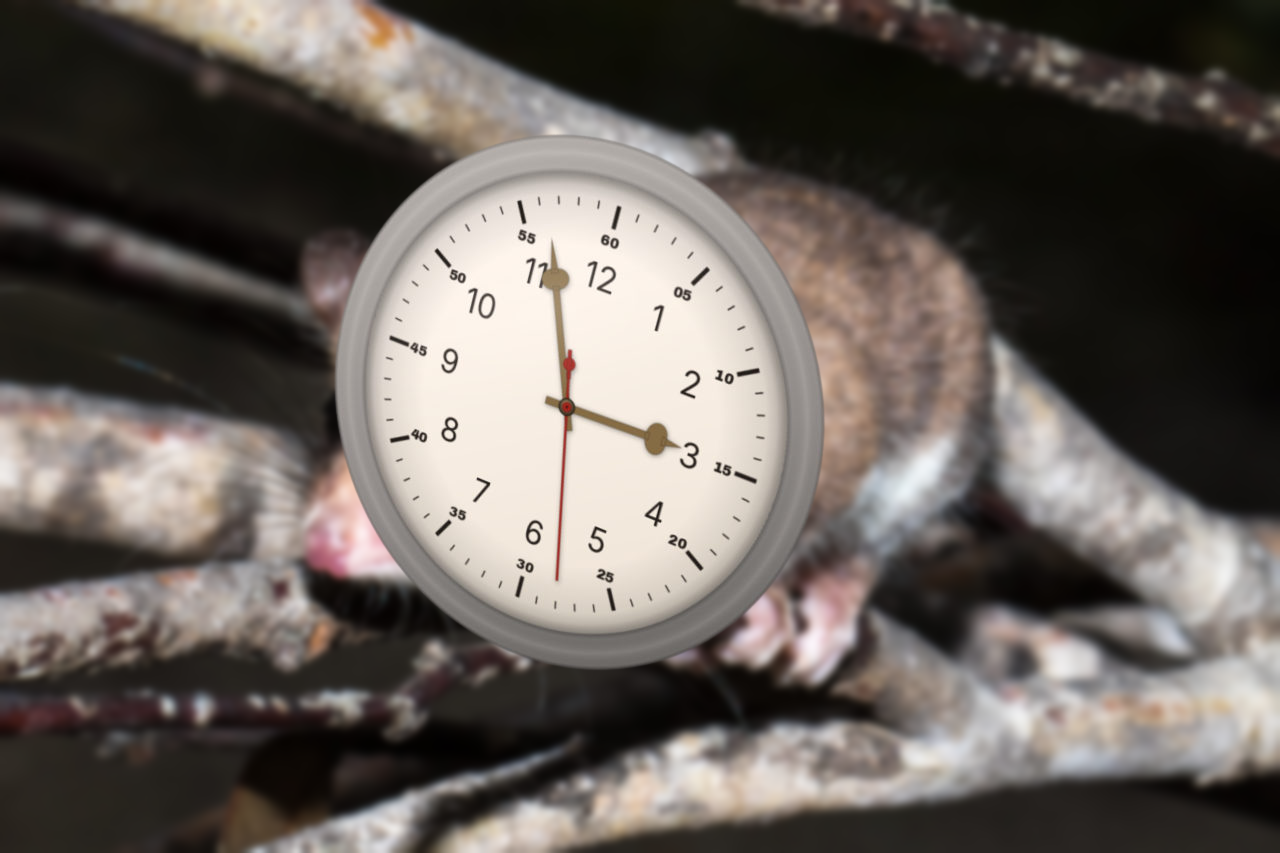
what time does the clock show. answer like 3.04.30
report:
2.56.28
